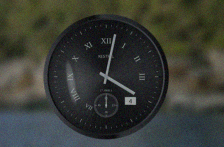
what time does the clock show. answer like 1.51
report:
4.02
